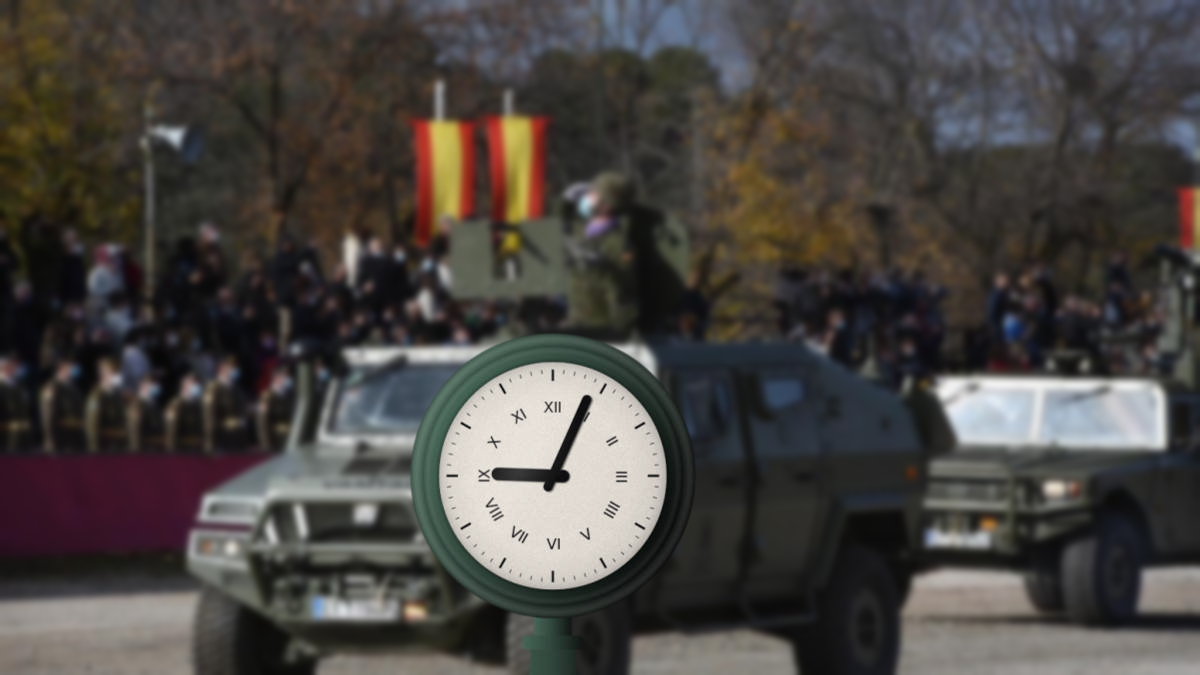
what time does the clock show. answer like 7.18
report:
9.04
